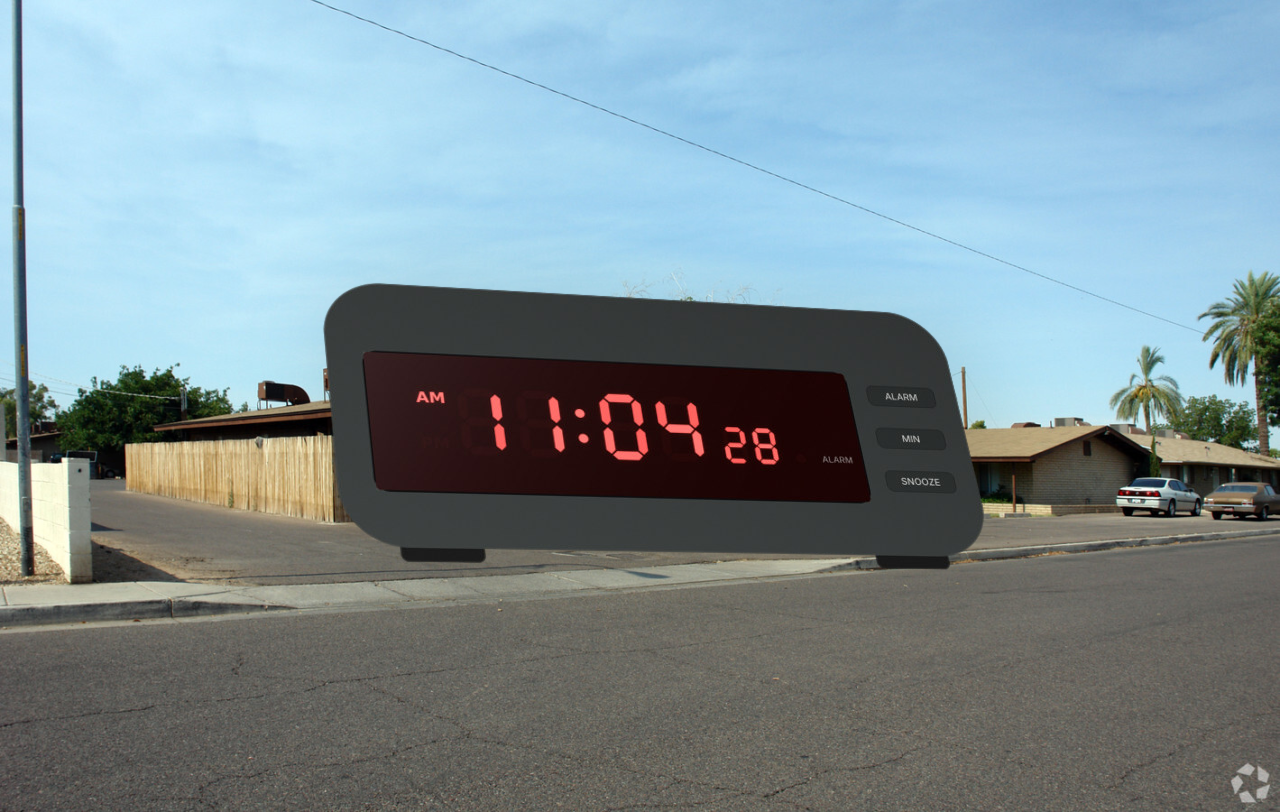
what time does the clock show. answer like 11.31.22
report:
11.04.28
